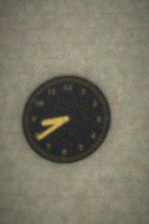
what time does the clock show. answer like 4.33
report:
8.39
